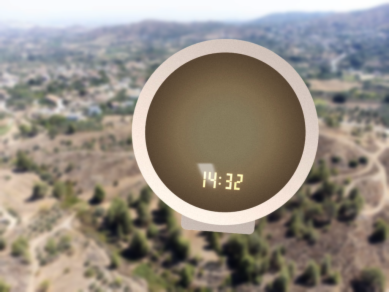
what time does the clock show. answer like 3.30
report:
14.32
